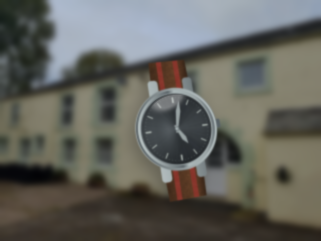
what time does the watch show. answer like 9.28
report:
5.02
